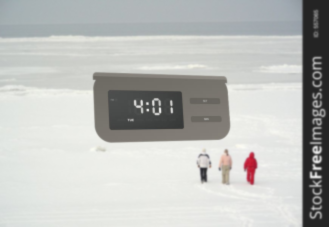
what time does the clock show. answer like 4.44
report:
4.01
